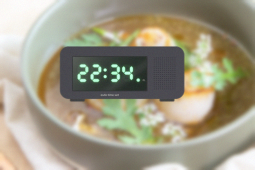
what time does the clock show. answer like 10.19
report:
22.34
